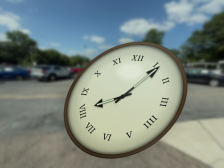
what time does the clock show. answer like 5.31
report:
8.06
